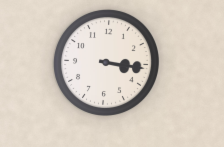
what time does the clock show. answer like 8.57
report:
3.16
